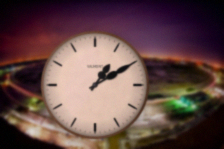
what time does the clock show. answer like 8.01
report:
1.10
